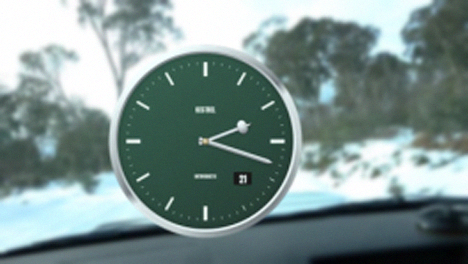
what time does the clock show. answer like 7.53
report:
2.18
